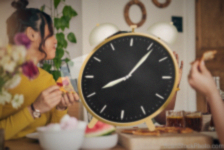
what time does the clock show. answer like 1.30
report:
8.06
